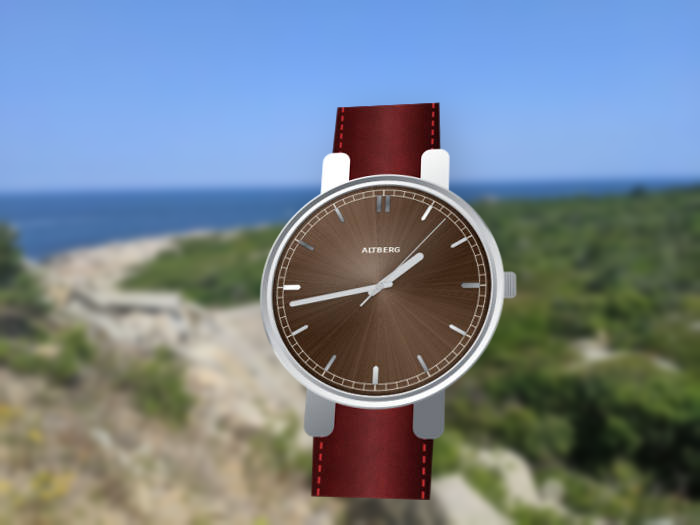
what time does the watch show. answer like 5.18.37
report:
1.43.07
